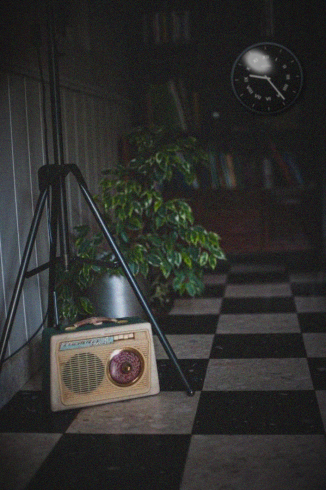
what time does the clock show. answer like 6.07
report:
9.24
